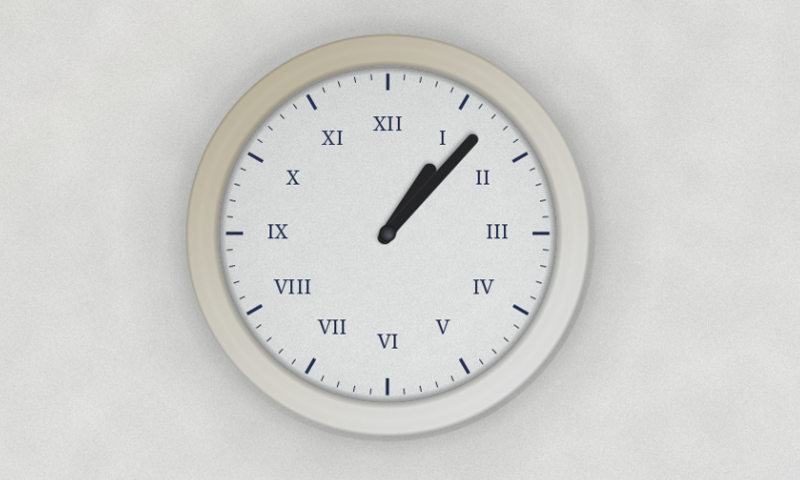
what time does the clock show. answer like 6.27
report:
1.07
